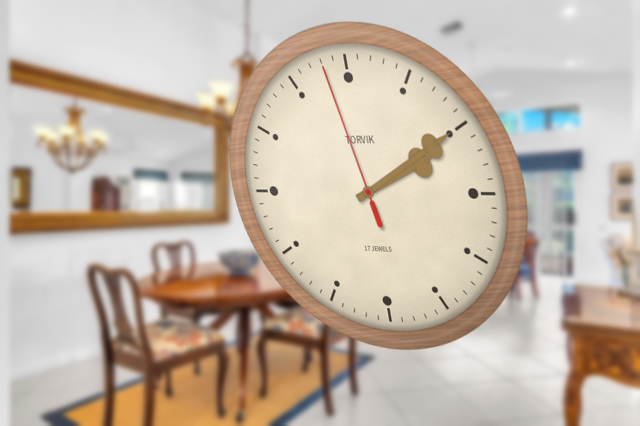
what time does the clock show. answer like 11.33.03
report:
2.09.58
